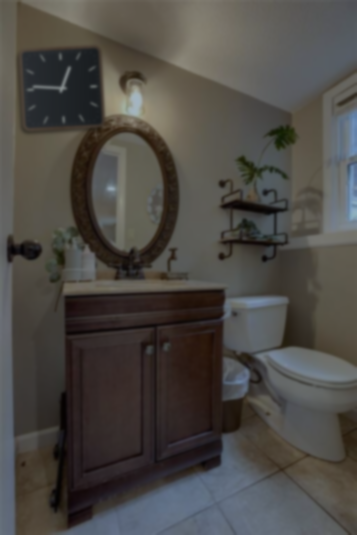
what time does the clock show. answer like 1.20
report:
12.46
